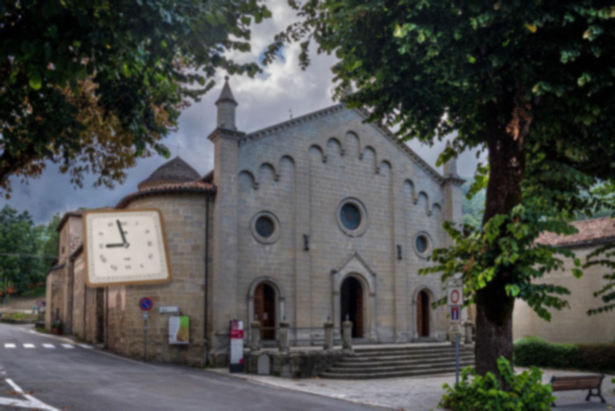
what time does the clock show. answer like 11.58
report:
8.58
